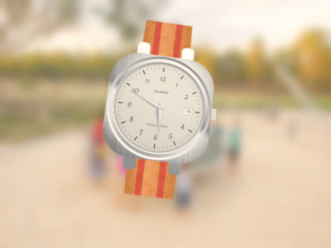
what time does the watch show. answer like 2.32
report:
5.49
